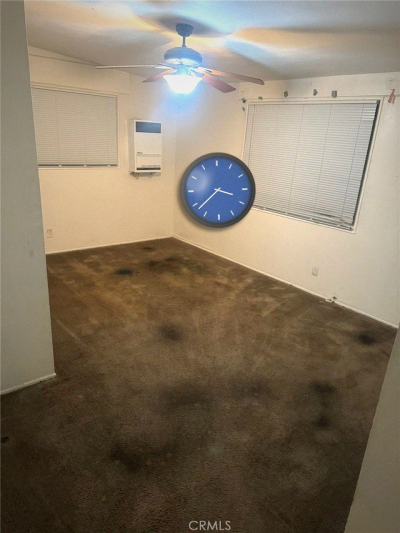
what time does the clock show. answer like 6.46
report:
3.38
